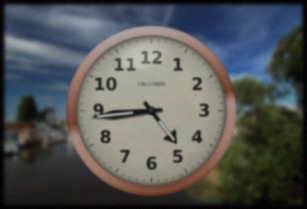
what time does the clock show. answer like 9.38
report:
4.44
